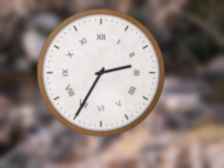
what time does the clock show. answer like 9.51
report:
2.35
